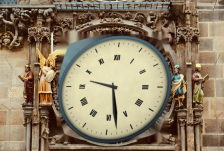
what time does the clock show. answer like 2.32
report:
9.28
